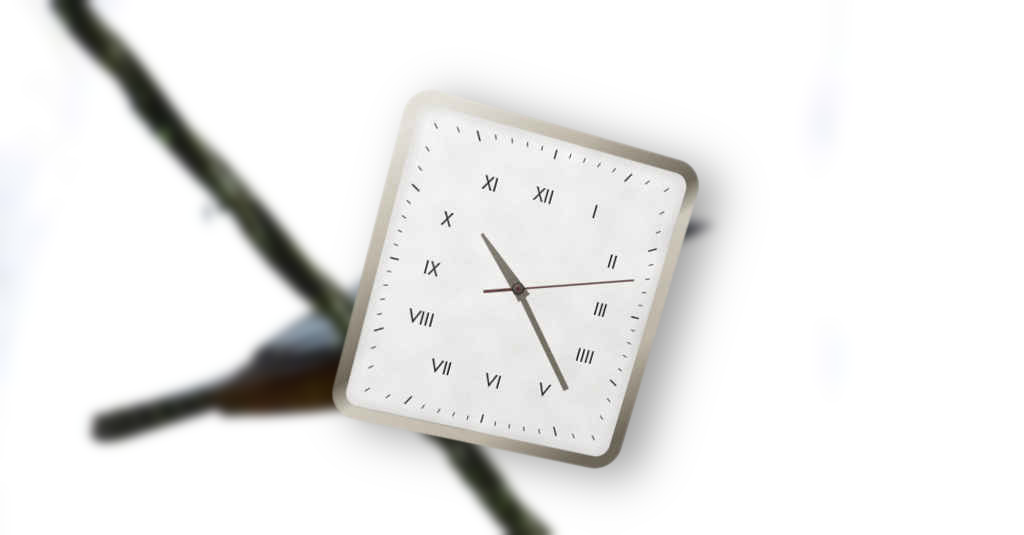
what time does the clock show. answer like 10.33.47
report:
10.23.12
